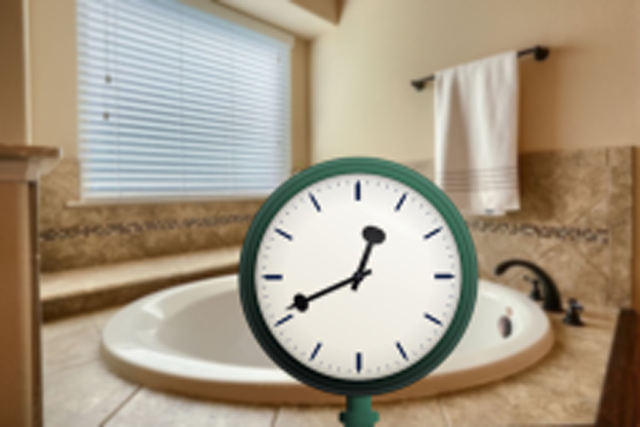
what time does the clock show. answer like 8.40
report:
12.41
